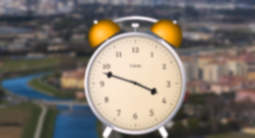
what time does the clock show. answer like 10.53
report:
3.48
